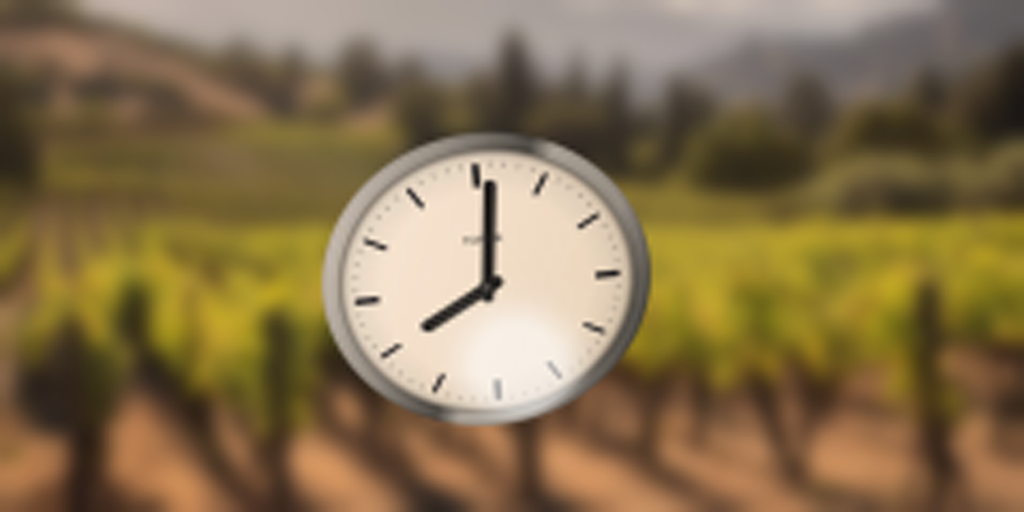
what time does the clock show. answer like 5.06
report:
8.01
